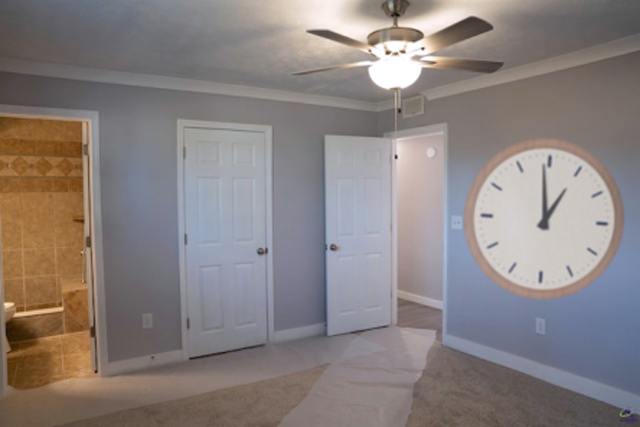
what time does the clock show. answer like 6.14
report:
12.59
